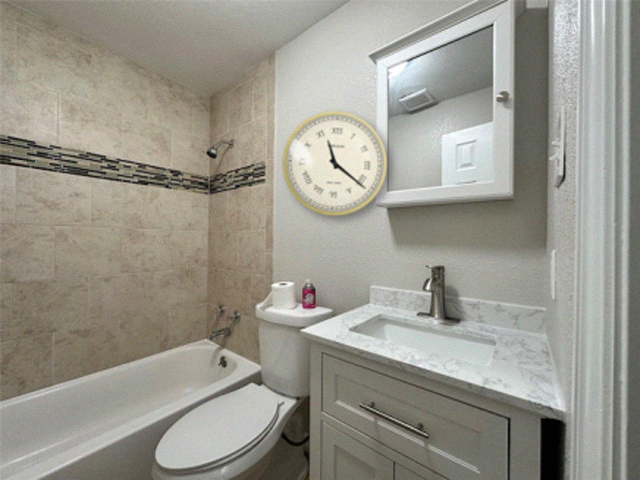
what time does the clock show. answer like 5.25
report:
11.21
